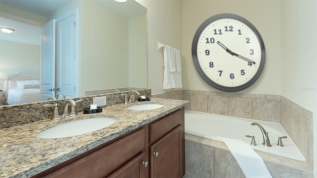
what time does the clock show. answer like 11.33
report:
10.19
